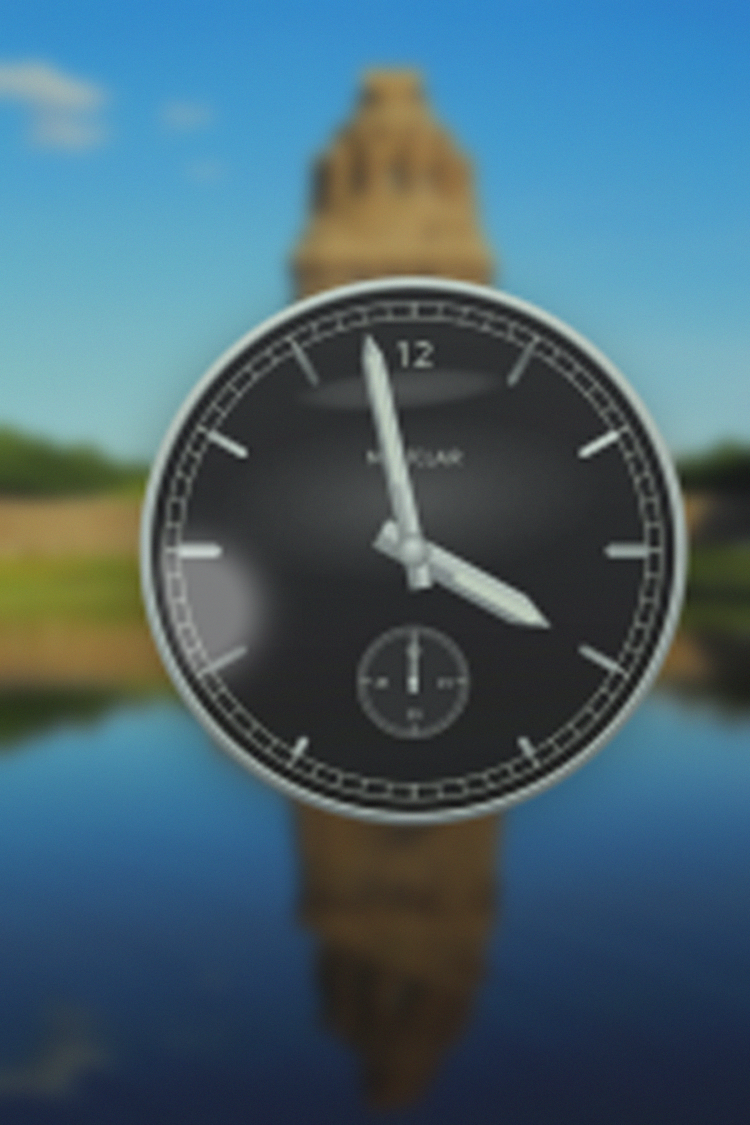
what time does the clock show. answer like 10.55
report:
3.58
